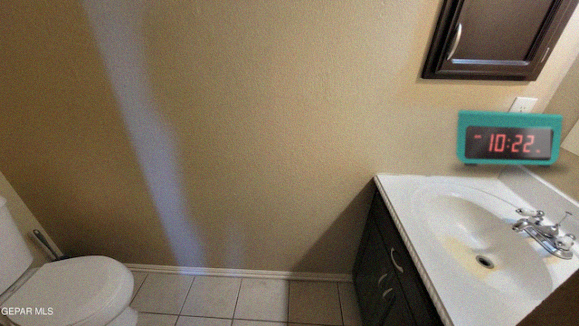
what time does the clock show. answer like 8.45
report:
10.22
